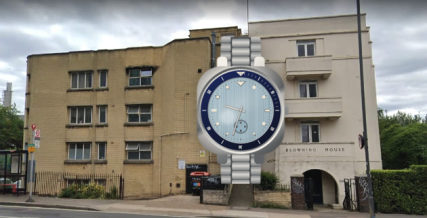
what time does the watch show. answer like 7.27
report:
9.33
